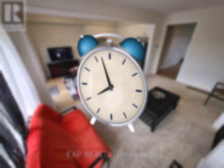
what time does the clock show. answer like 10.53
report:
7.57
